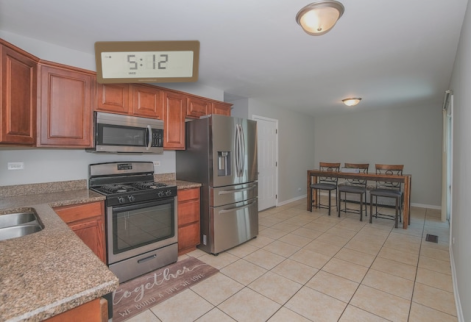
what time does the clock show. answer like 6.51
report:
5.12
